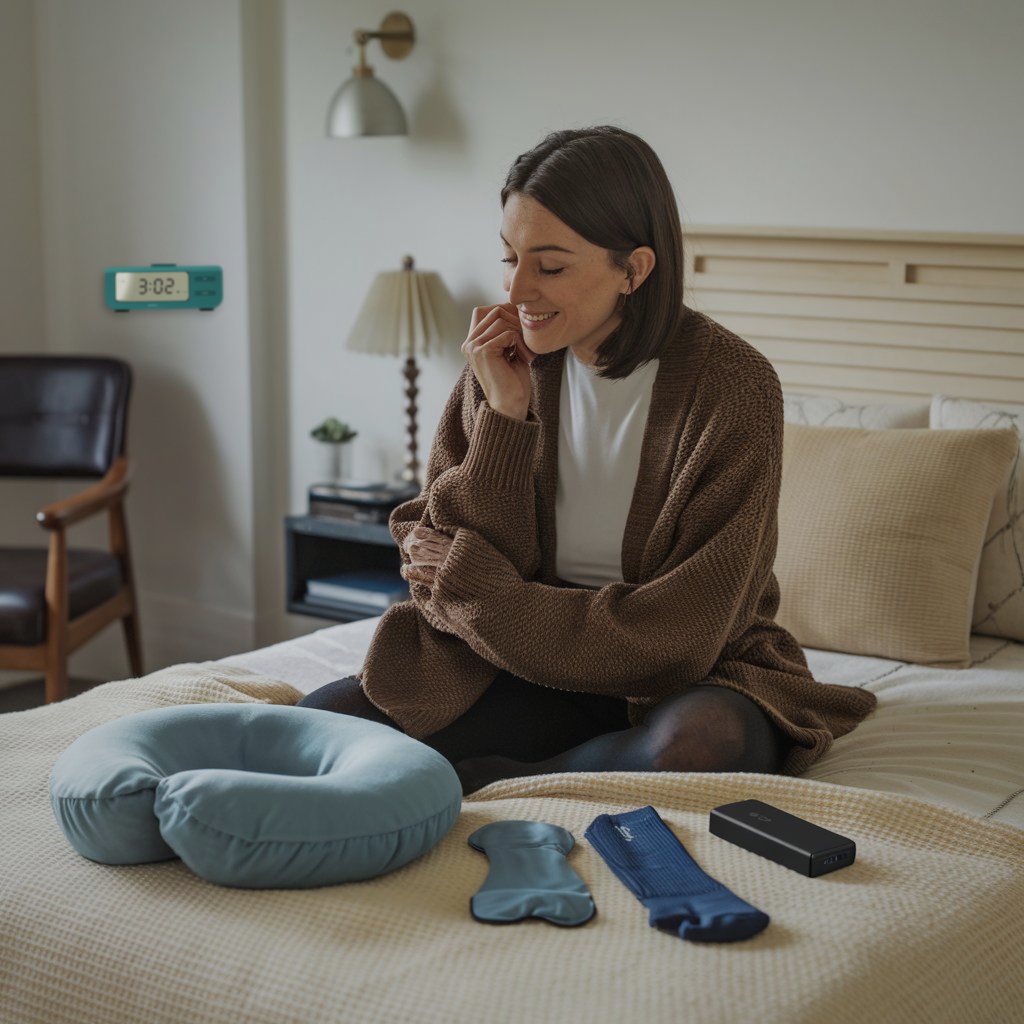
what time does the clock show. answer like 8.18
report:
3.02
